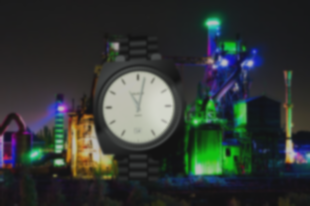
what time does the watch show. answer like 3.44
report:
11.02
